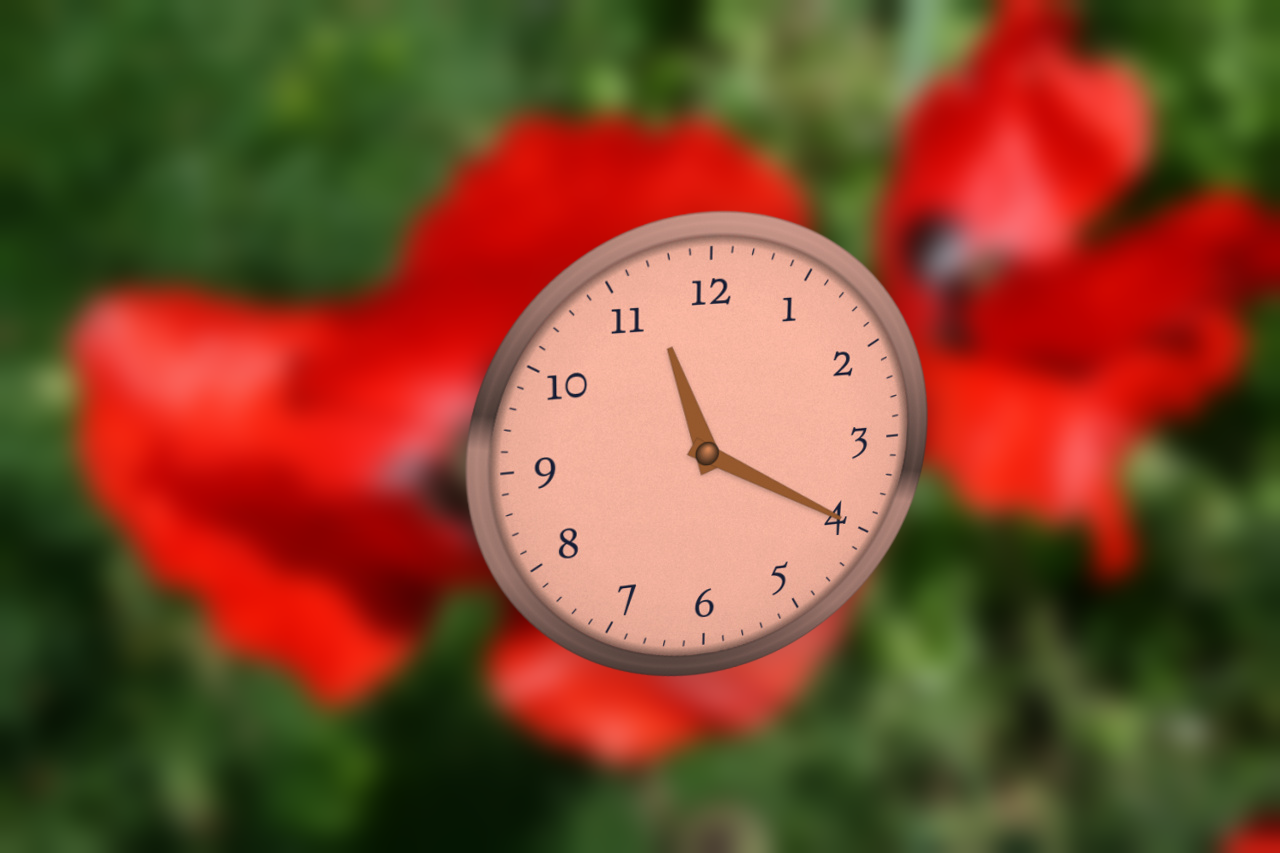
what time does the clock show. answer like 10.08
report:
11.20
